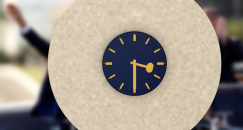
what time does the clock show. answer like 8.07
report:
3.30
